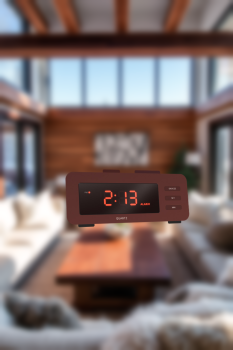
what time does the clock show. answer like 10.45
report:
2.13
